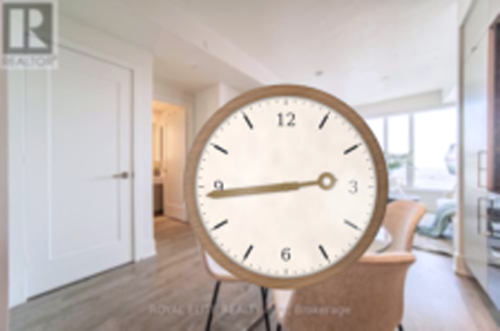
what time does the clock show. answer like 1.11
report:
2.44
